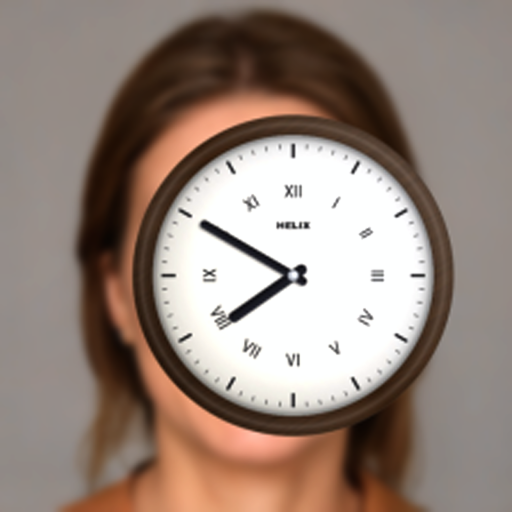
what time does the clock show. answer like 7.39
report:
7.50
